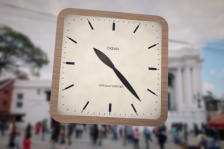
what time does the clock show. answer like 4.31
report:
10.23
